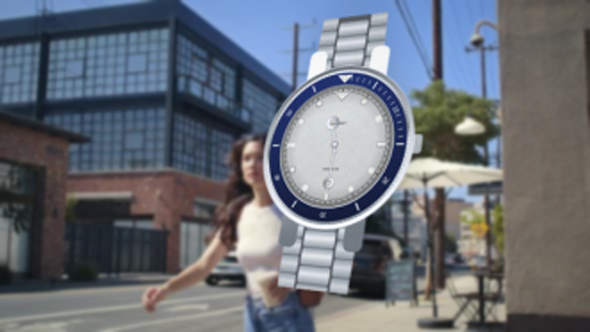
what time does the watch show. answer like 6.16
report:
11.30
